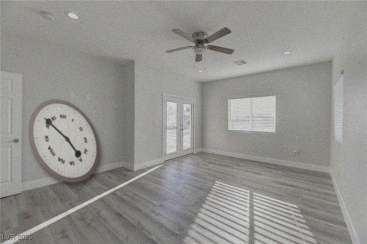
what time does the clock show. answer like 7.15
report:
4.52
